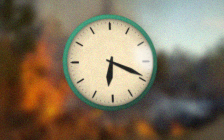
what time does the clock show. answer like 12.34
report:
6.19
